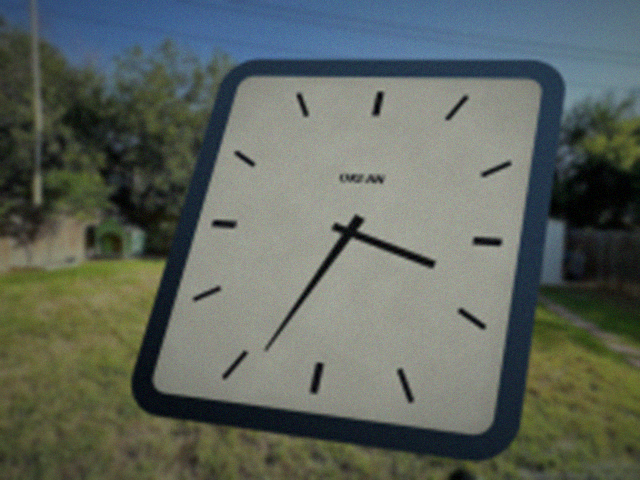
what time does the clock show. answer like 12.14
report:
3.34
